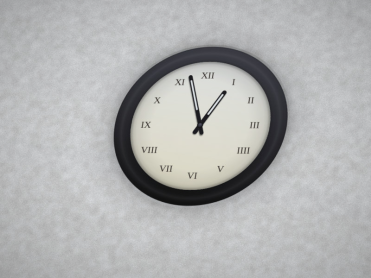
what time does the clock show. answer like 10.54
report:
12.57
